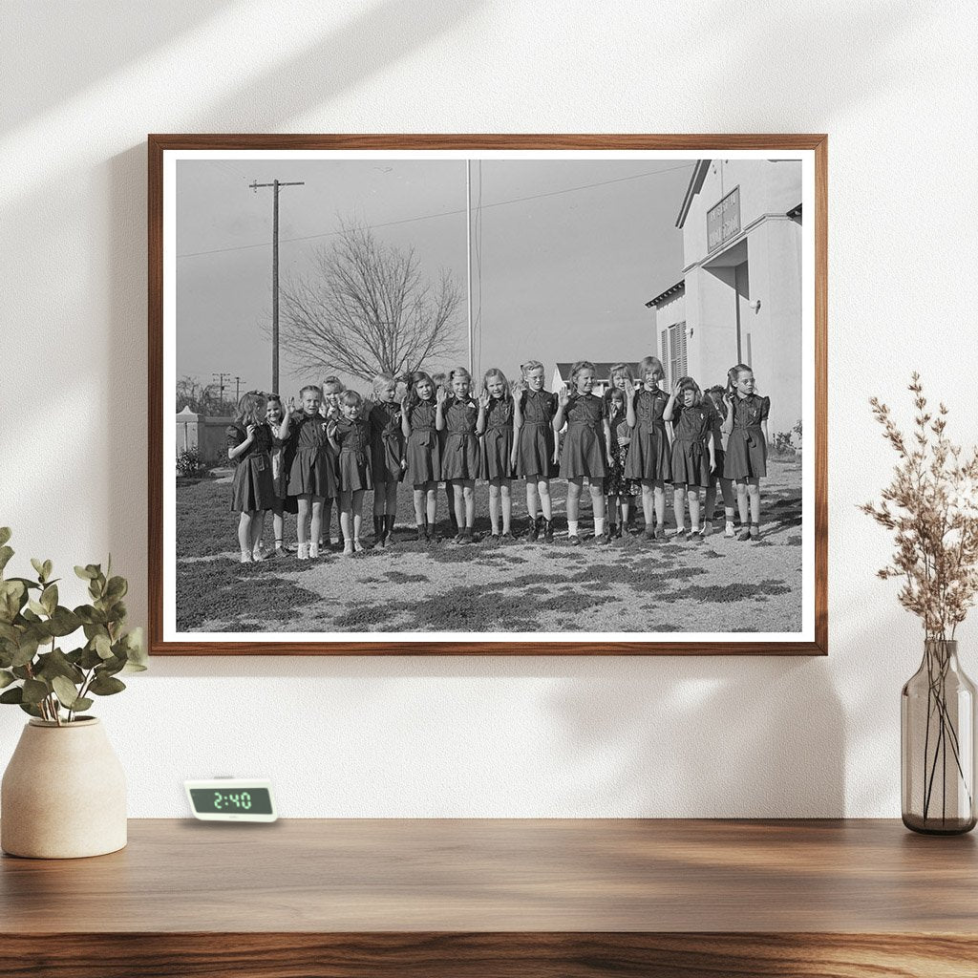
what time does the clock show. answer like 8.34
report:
2.40
